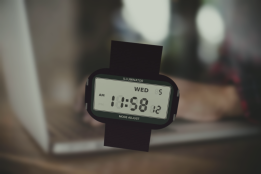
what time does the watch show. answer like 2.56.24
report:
11.58.12
